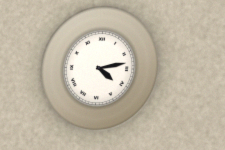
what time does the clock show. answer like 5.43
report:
4.13
